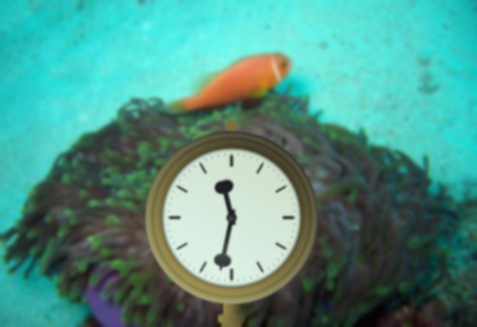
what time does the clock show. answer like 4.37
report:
11.32
